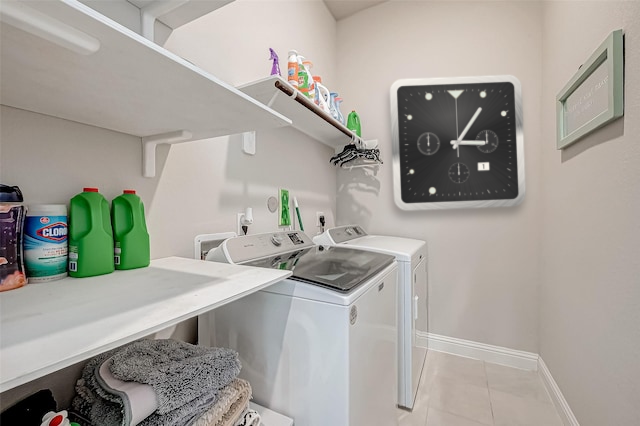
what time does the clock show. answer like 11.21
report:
3.06
